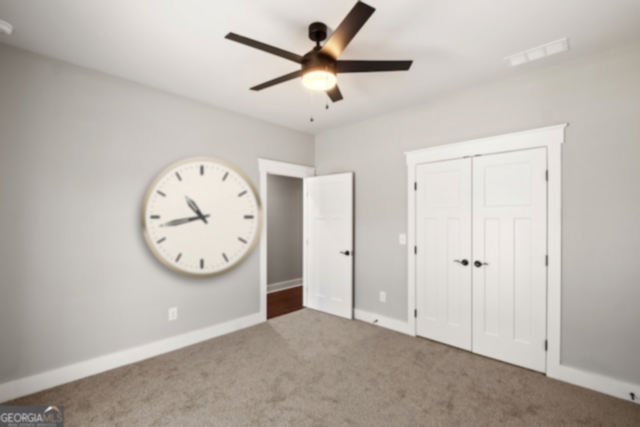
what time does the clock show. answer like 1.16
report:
10.43
